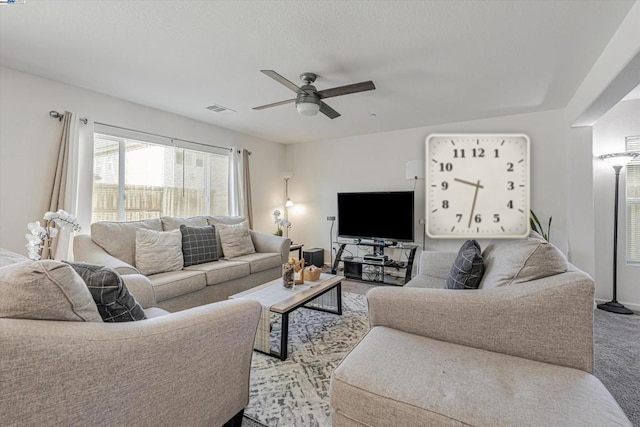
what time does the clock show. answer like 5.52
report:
9.32
